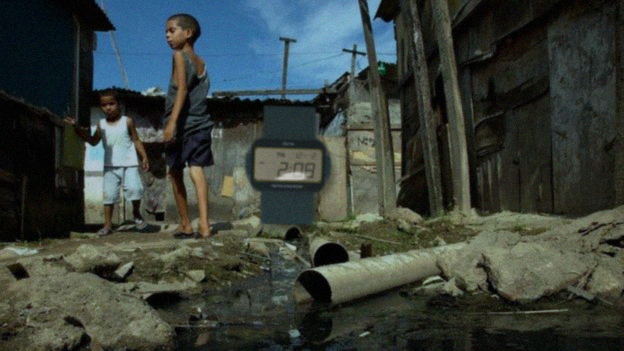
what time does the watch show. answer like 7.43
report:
2.08
